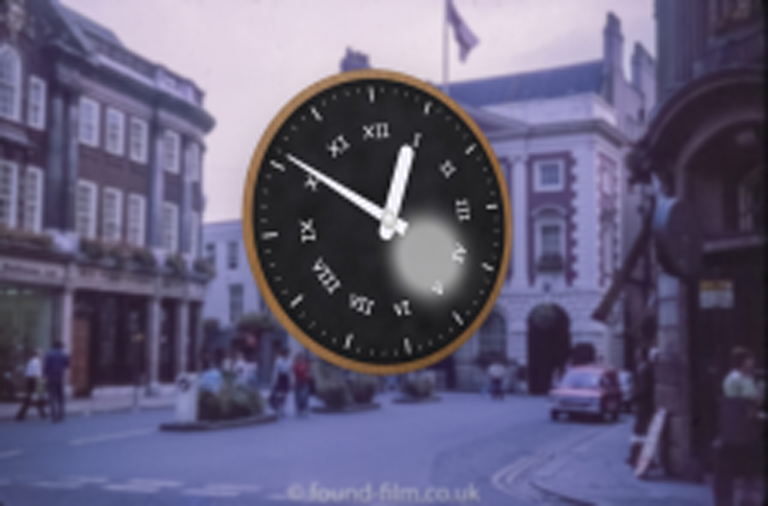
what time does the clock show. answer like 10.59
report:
12.51
